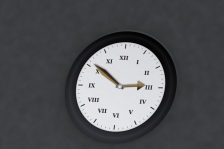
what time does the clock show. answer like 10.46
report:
2.51
